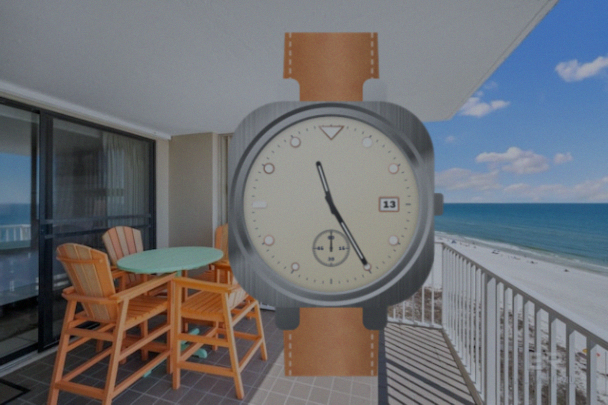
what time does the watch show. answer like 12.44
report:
11.25
